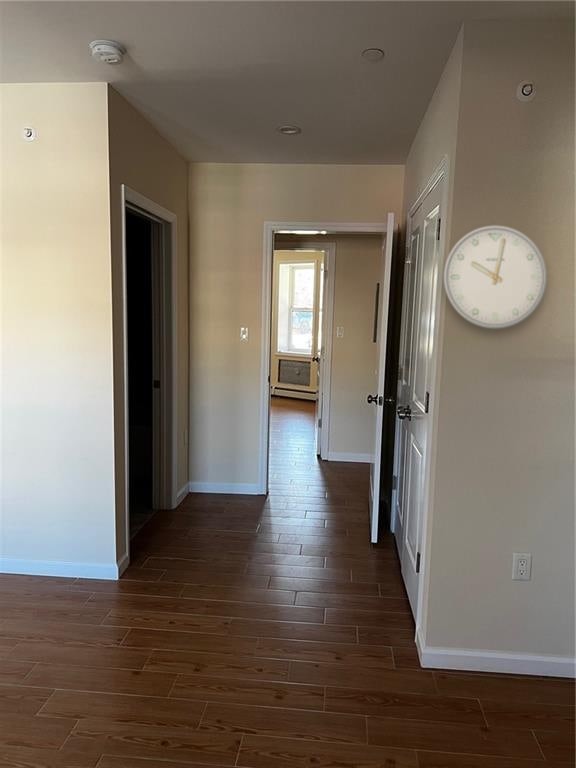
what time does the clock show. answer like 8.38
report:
10.02
